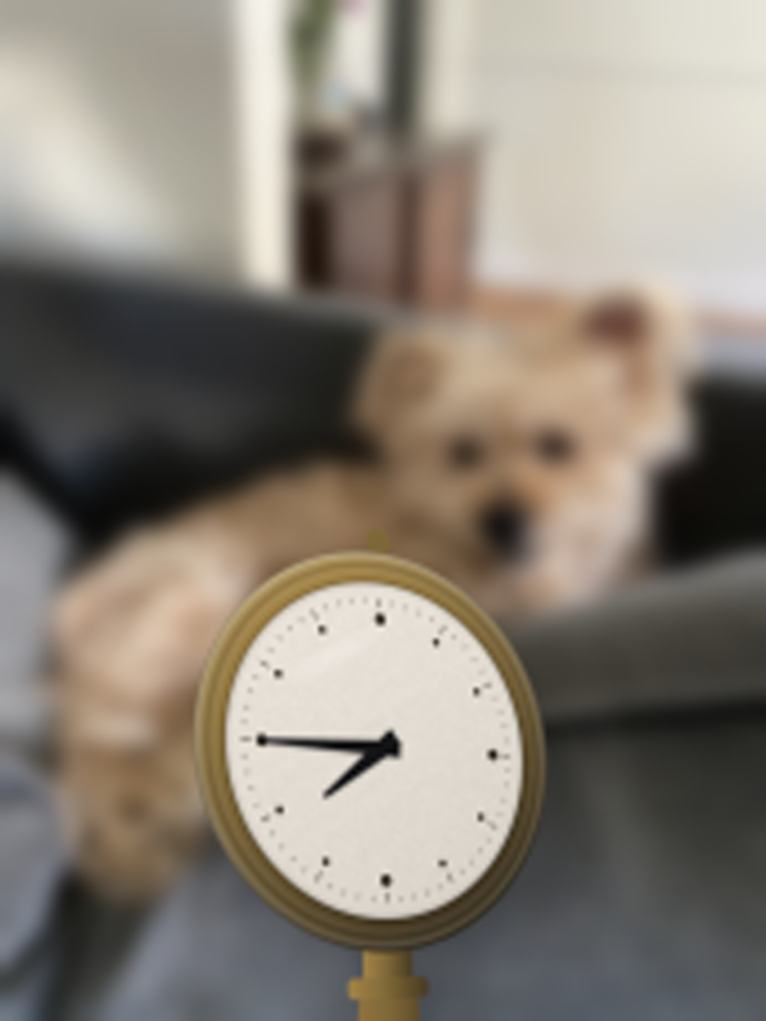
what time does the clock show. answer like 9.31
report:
7.45
